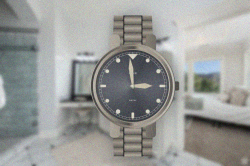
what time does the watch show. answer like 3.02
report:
2.59
